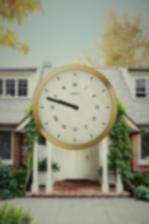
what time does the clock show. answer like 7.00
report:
9.48
